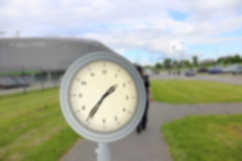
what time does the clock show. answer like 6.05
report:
1.36
